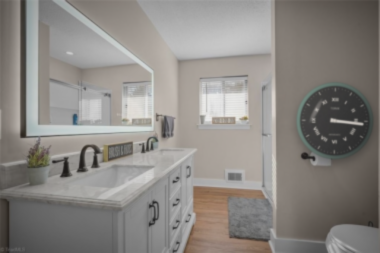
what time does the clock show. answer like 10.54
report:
3.16
